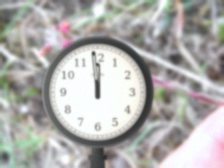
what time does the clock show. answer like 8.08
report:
11.59
